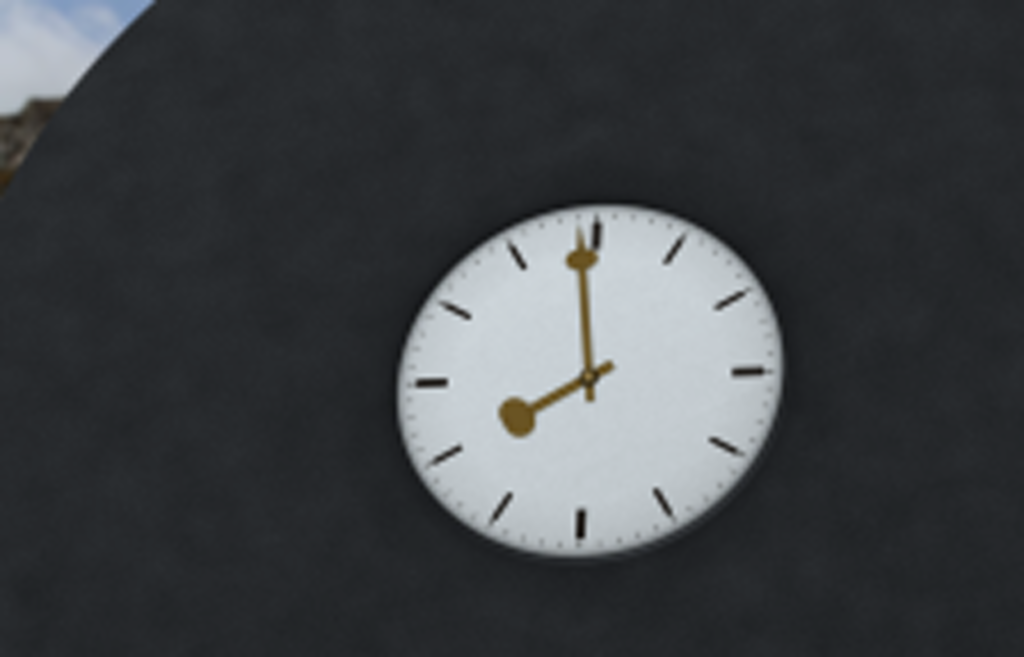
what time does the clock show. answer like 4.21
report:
7.59
